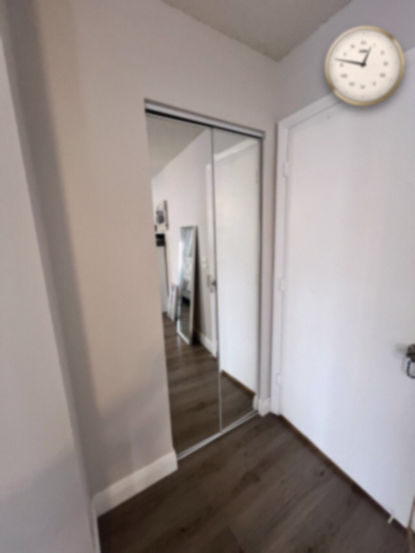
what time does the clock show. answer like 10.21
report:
12.47
